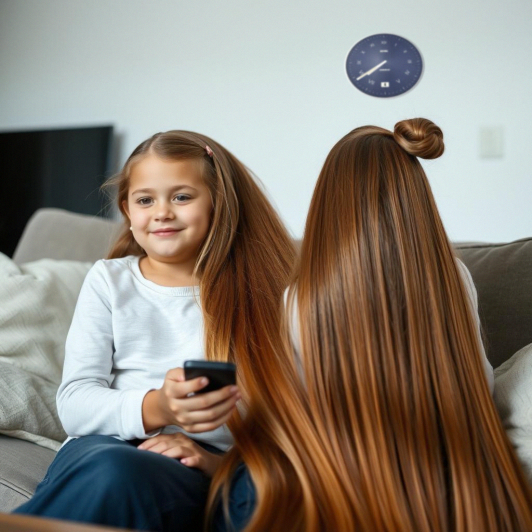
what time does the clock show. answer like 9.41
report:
7.39
